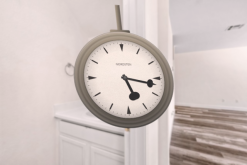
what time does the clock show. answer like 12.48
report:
5.17
